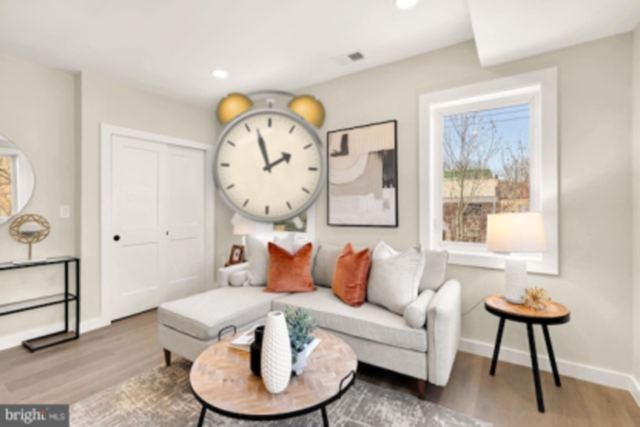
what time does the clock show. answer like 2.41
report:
1.57
